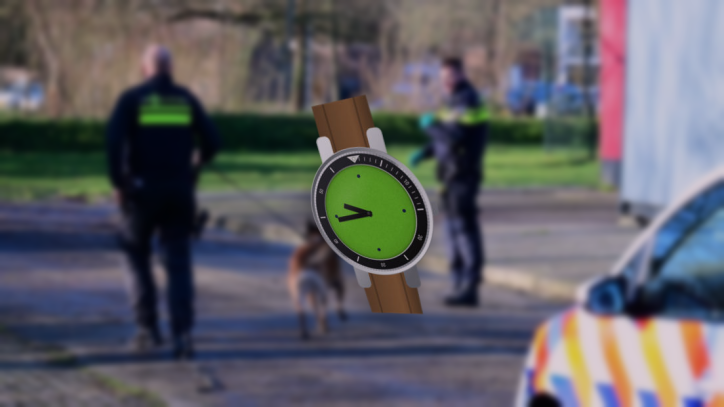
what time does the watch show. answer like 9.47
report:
9.44
